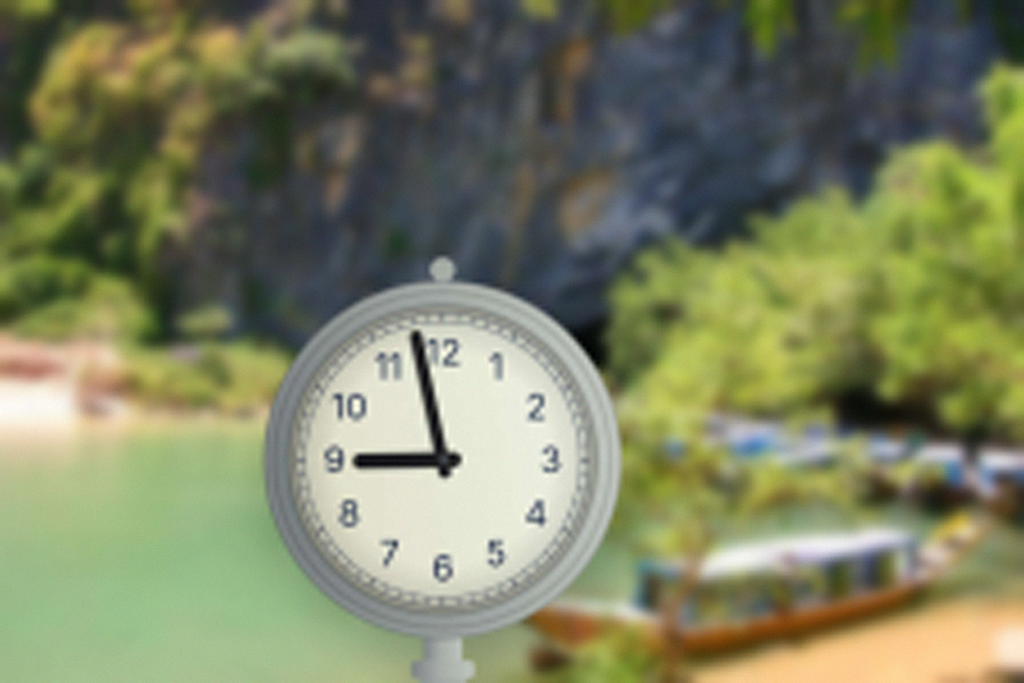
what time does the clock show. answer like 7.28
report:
8.58
